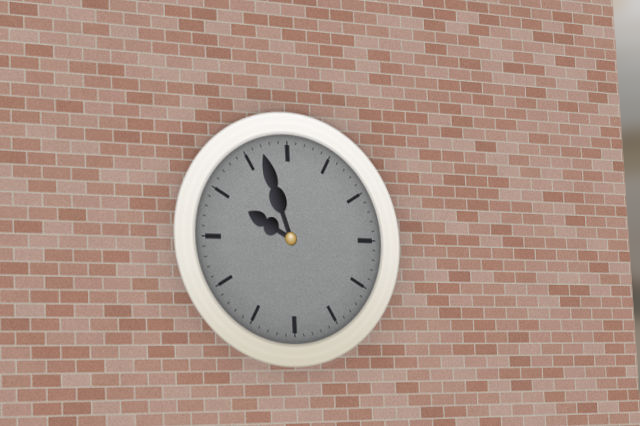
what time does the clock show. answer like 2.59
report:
9.57
